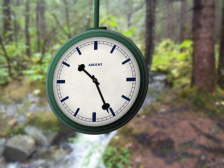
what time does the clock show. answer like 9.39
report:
10.26
